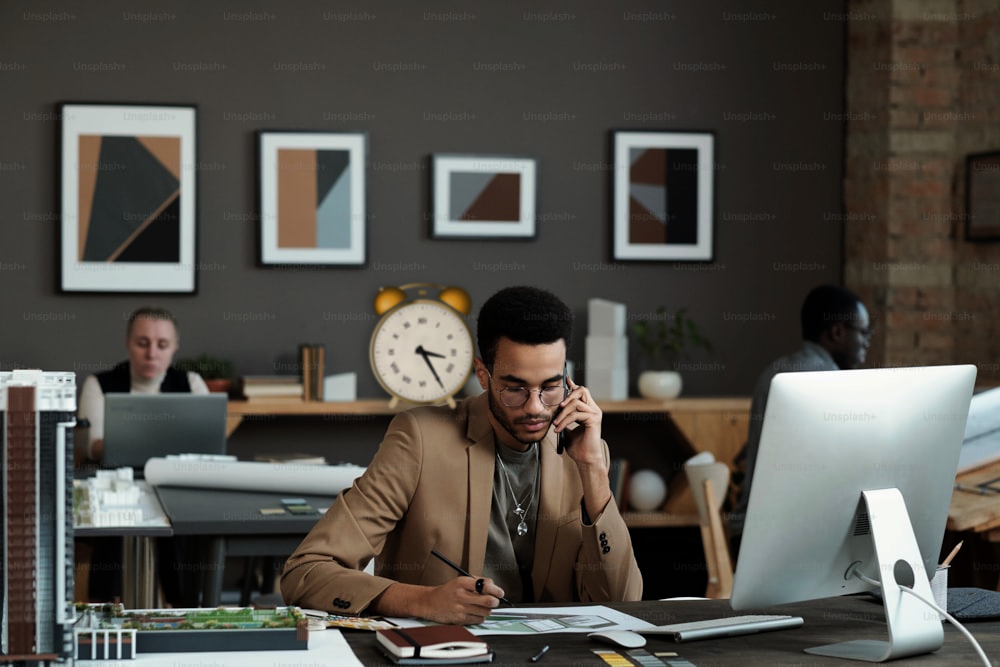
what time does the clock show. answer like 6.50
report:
3.25
